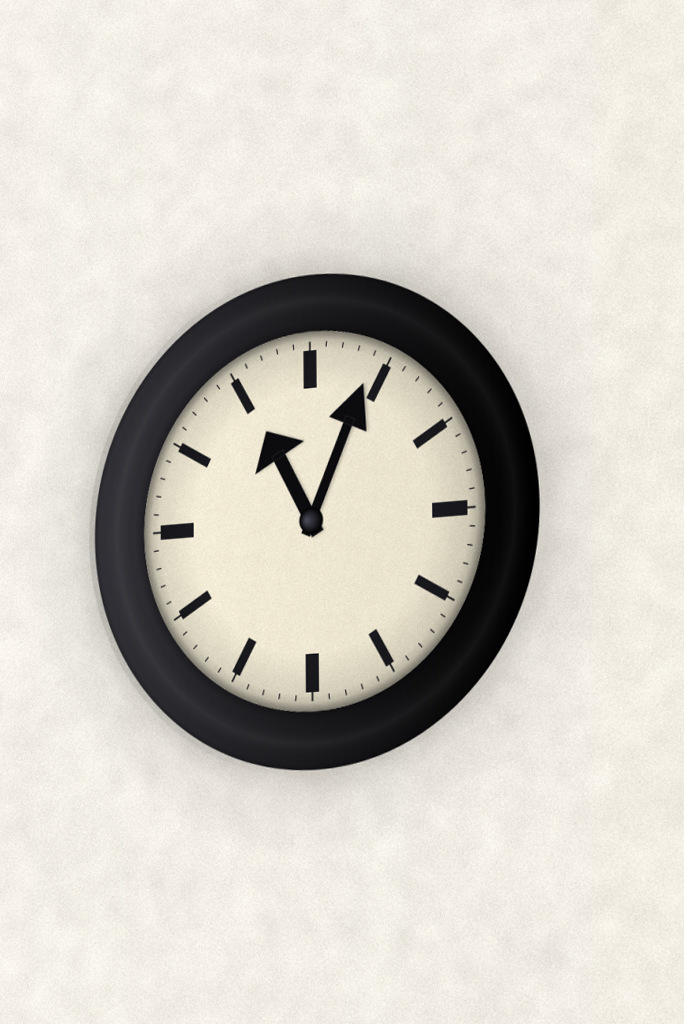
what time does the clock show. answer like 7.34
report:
11.04
